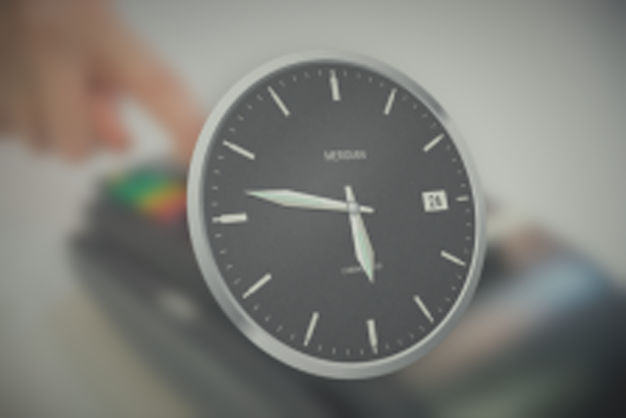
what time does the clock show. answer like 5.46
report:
5.47
